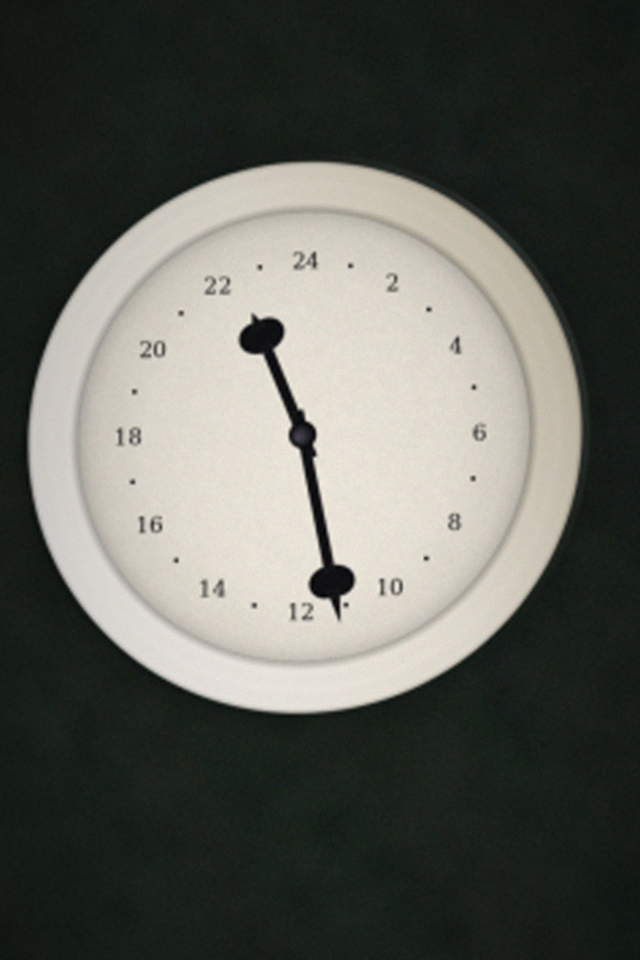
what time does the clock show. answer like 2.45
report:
22.28
